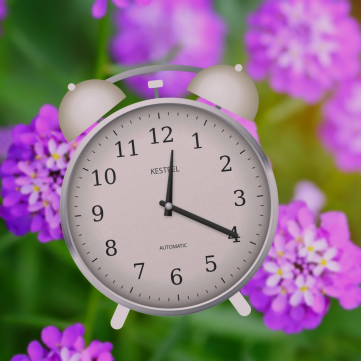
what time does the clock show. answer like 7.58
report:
12.20
